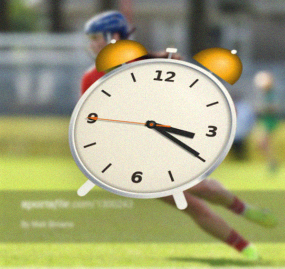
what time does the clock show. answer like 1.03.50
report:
3.19.45
